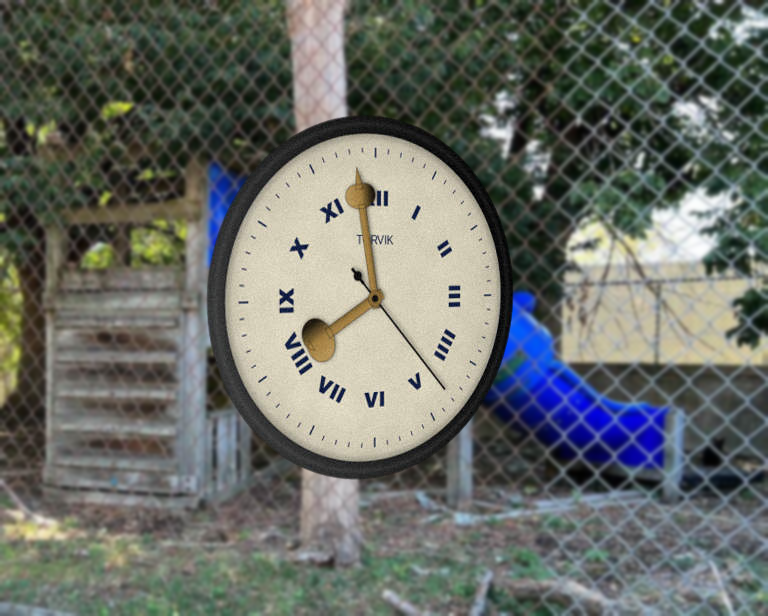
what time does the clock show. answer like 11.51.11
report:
7.58.23
